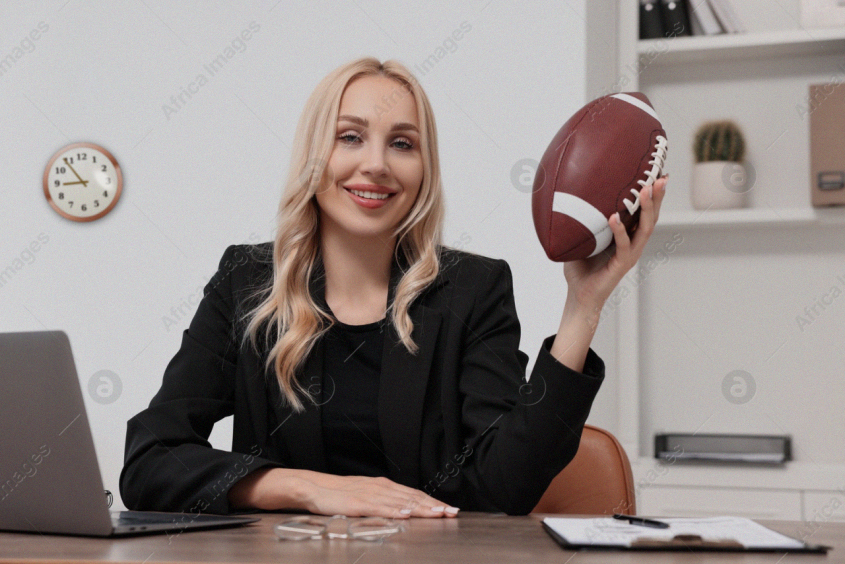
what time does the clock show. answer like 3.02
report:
8.54
